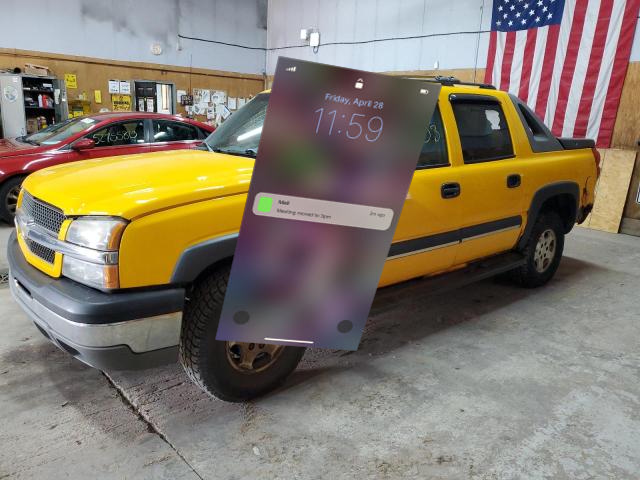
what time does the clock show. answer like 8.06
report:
11.59
